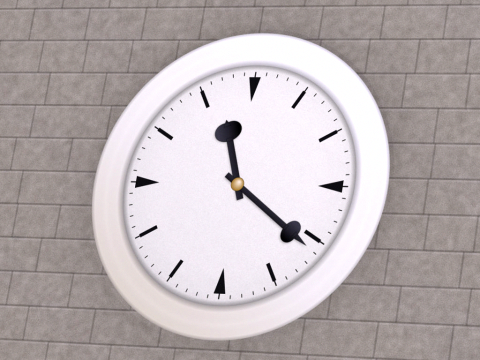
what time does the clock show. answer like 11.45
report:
11.21
